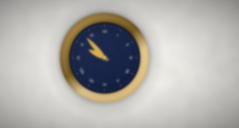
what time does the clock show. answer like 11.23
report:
9.53
